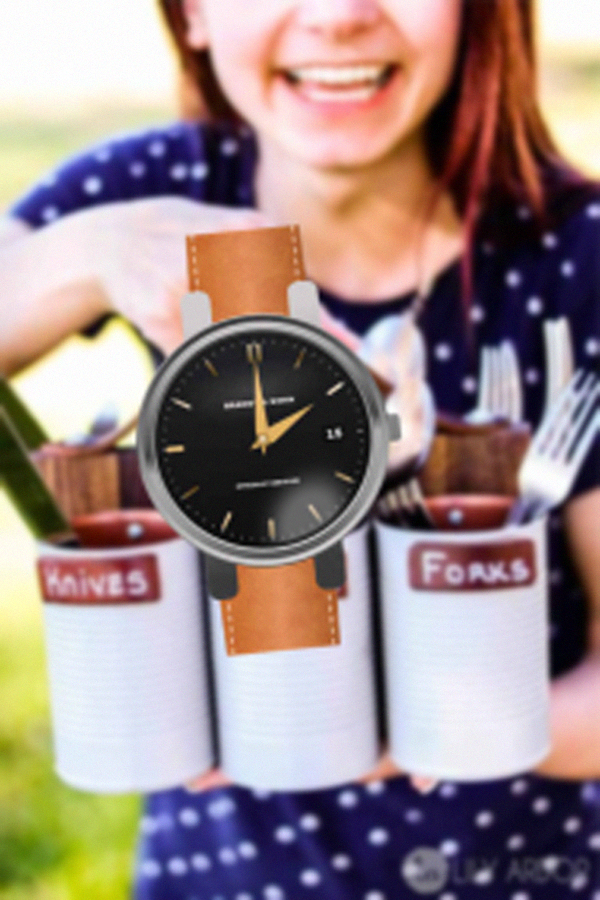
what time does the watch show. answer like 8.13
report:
2.00
